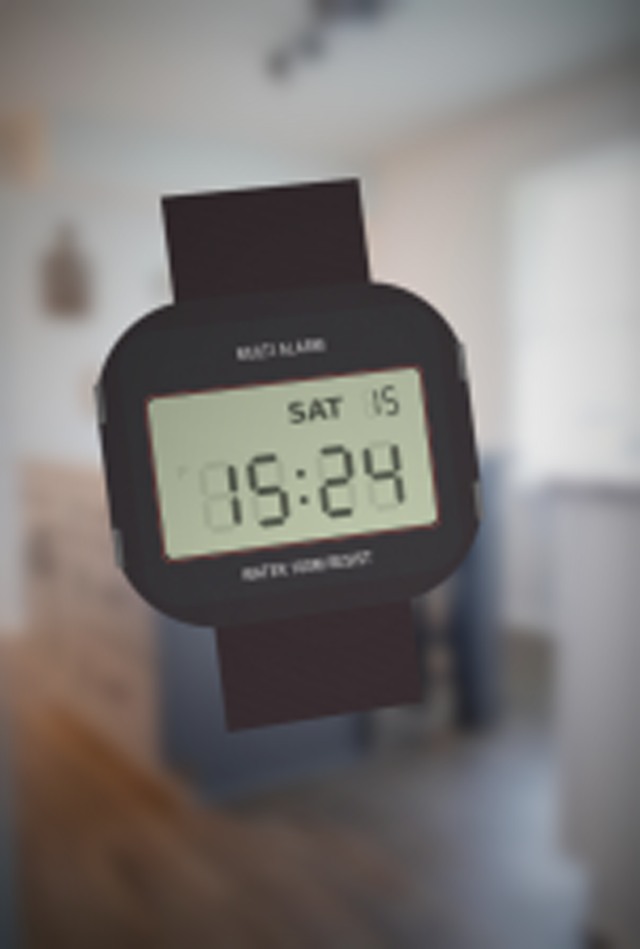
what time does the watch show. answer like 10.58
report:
15.24
